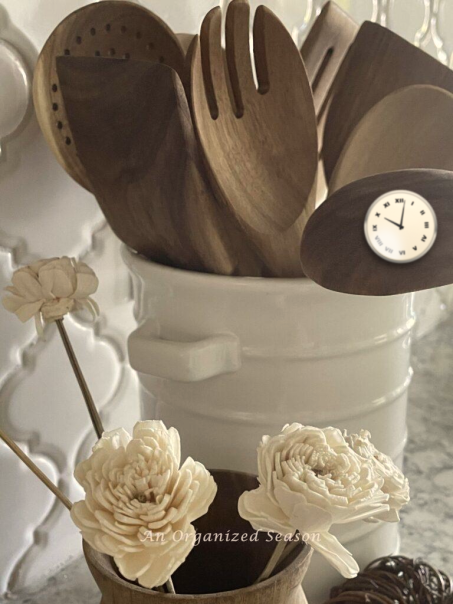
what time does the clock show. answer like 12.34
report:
10.02
